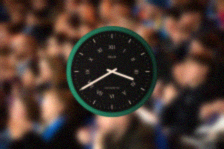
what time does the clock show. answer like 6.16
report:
3.40
